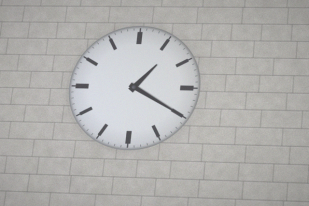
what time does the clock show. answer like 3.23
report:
1.20
